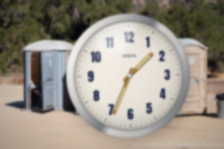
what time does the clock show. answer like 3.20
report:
1.34
